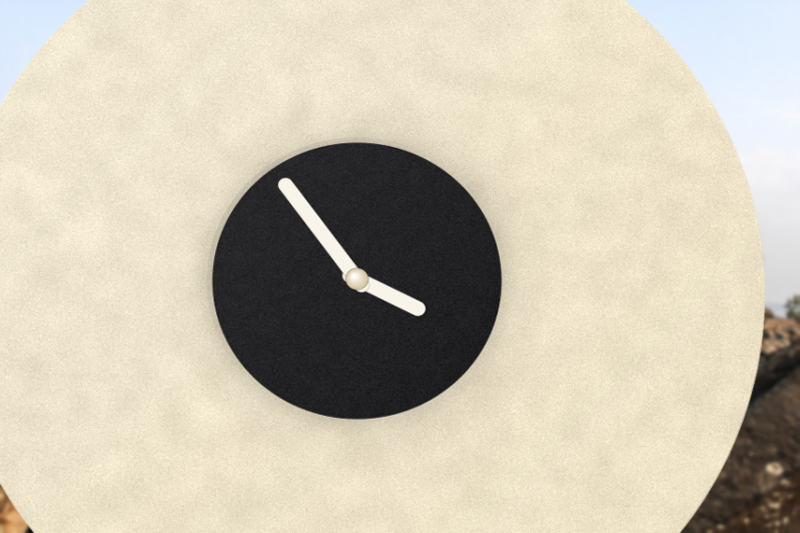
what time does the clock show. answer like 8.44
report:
3.54
